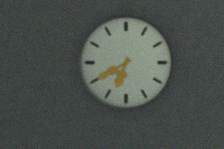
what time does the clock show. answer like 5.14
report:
6.40
